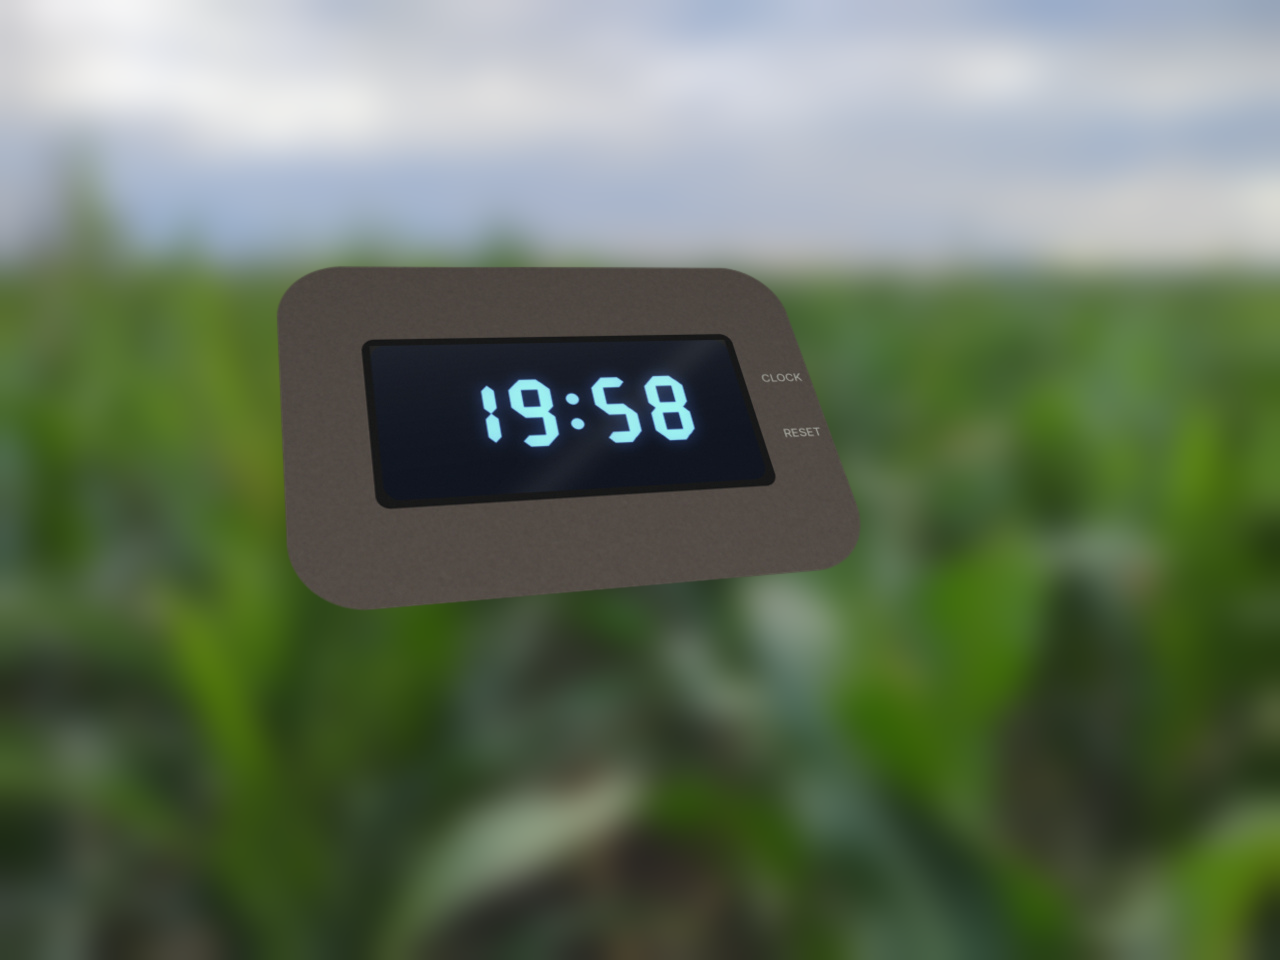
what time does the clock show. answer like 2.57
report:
19.58
